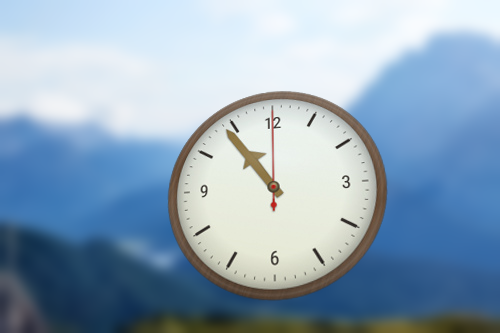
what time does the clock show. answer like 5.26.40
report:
10.54.00
